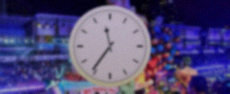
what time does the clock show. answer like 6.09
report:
11.36
